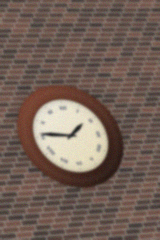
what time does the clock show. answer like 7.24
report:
1.46
